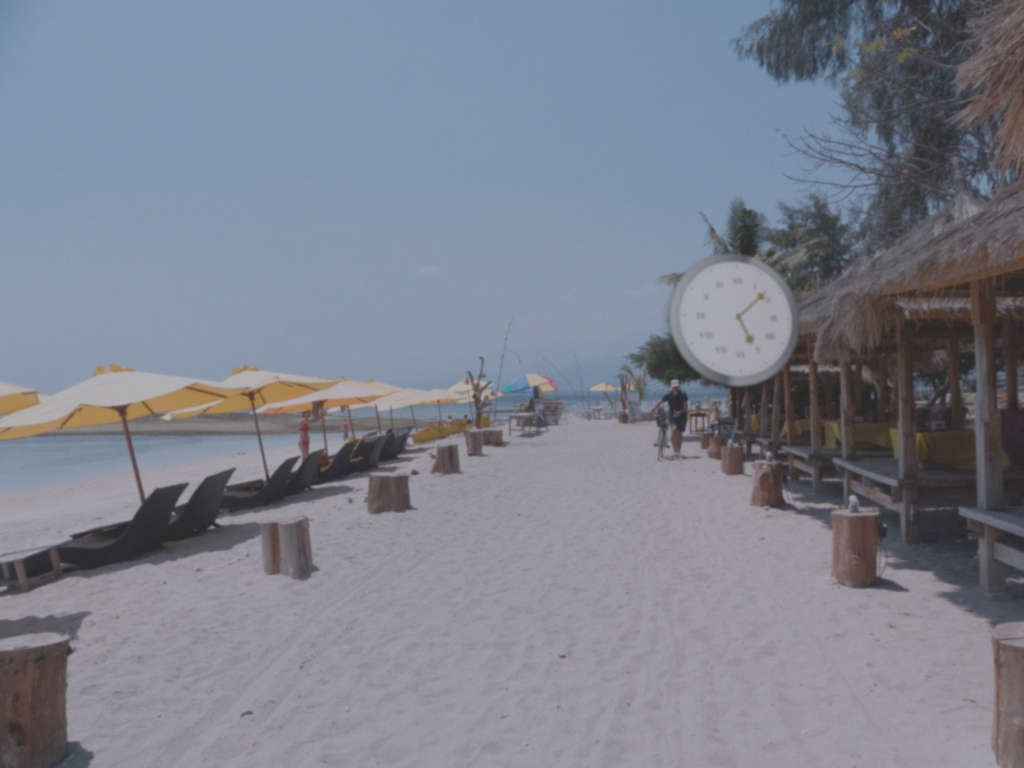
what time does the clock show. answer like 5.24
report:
5.08
